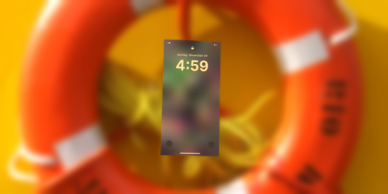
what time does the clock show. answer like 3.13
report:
4.59
